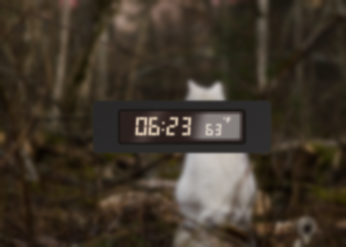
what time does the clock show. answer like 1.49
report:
6.23
